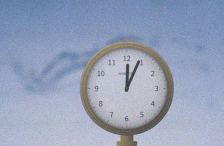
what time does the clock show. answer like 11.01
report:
12.04
